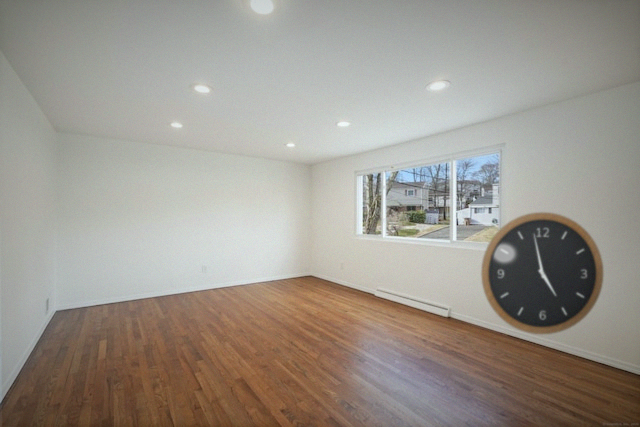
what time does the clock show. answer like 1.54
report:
4.58
